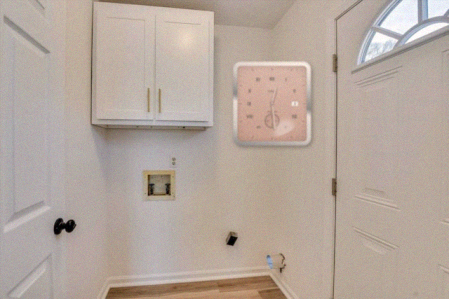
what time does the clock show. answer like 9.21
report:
12.29
